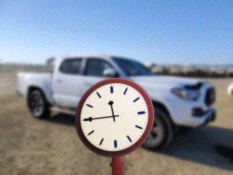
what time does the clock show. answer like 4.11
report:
11.45
